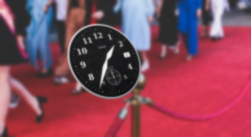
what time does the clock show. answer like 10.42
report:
1.36
